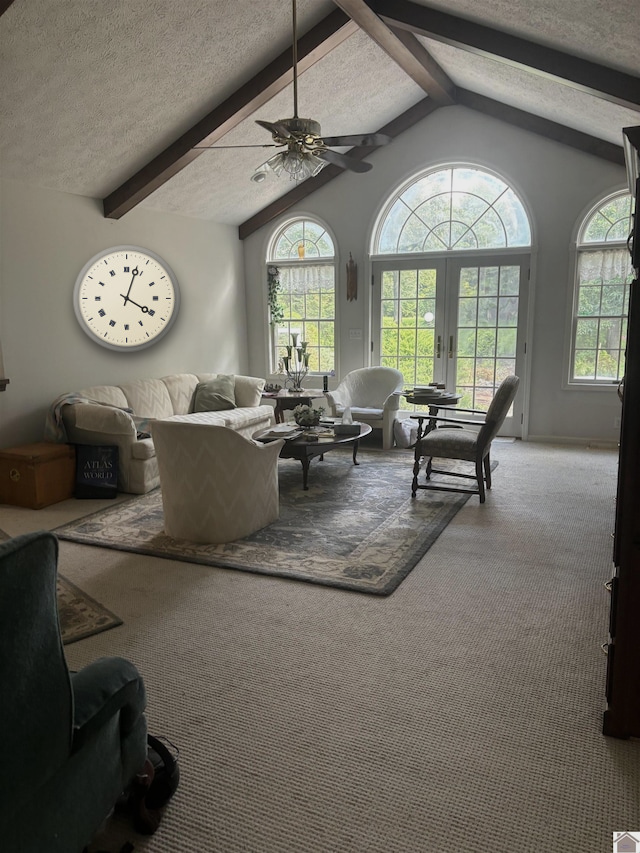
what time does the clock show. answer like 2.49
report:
4.03
